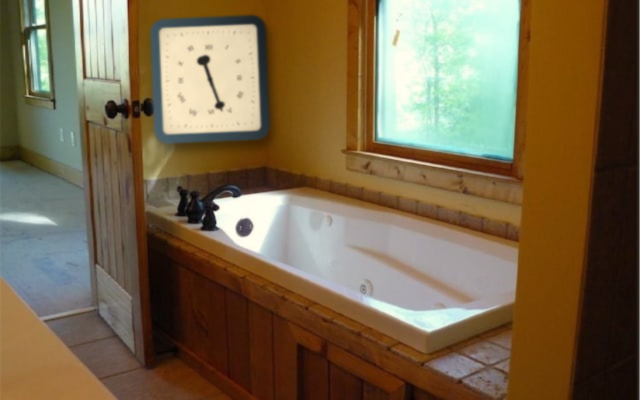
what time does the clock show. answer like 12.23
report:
11.27
